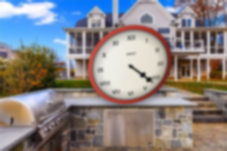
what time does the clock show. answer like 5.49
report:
4.22
